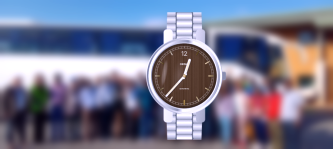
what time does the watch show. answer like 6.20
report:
12.37
